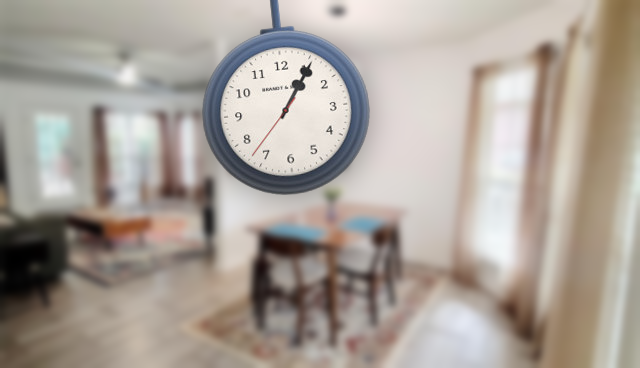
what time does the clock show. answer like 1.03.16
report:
1.05.37
